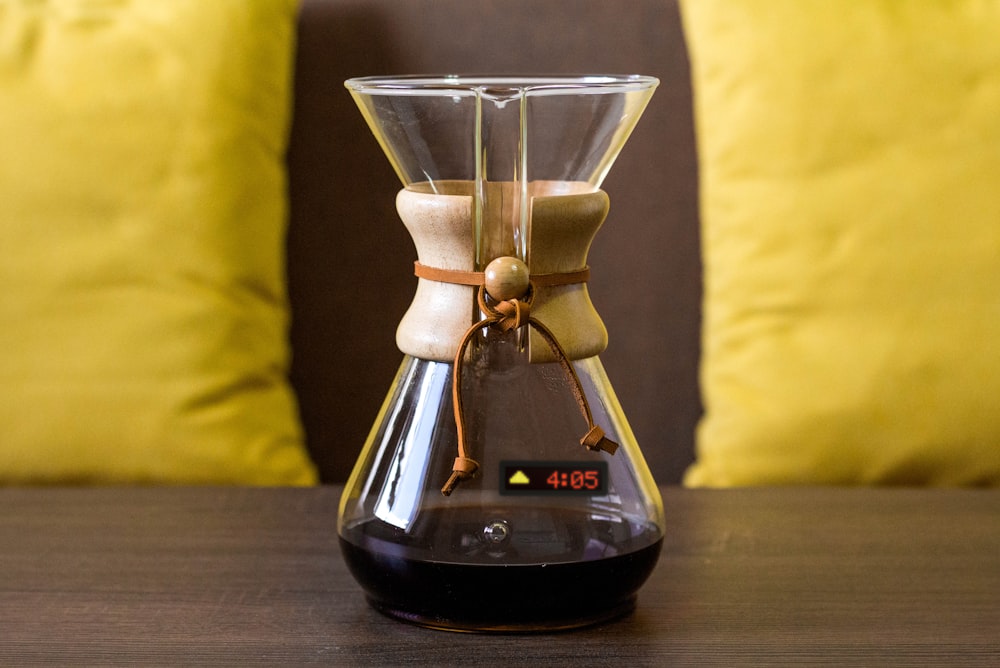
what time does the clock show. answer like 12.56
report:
4.05
